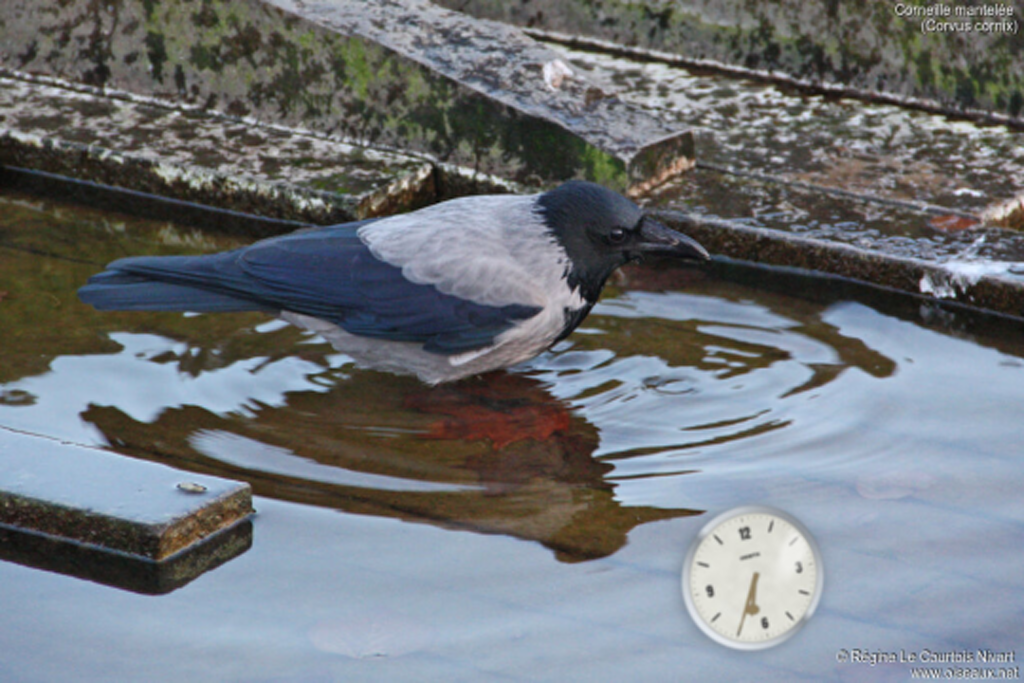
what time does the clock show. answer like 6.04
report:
6.35
